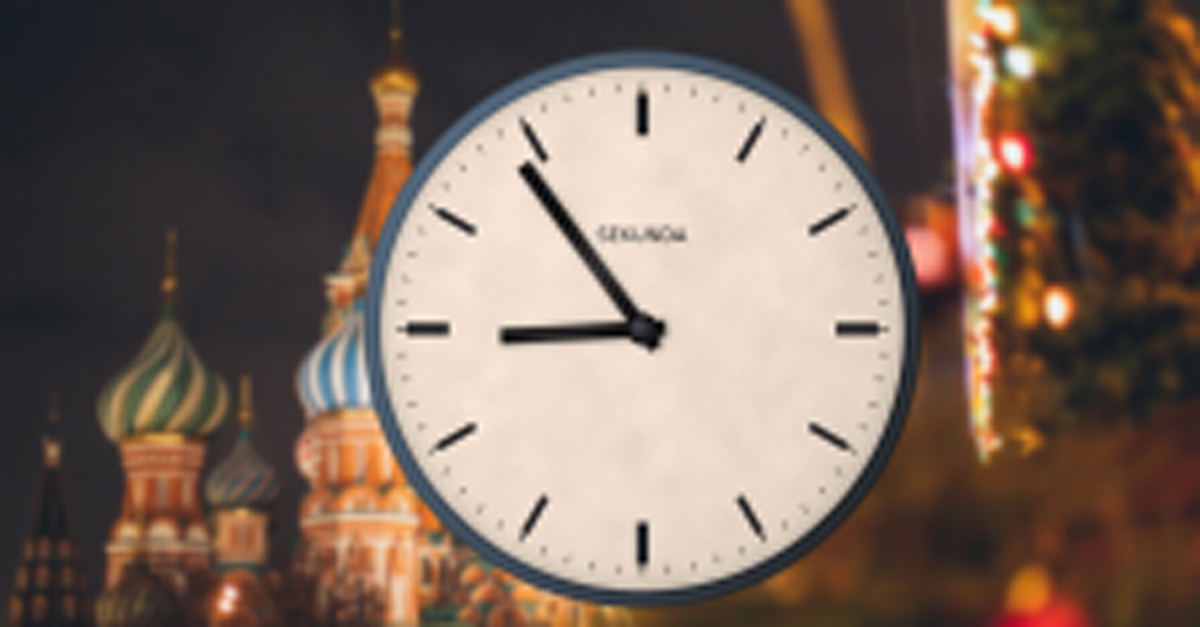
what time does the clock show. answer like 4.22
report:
8.54
